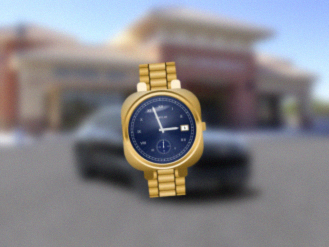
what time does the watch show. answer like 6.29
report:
2.57
